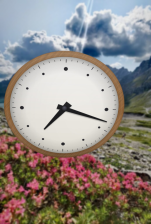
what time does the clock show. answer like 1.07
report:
7.18
